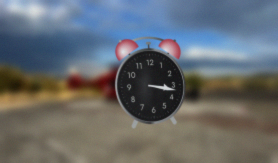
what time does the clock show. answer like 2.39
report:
3.17
